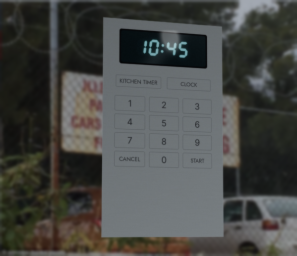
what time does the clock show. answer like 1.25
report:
10.45
